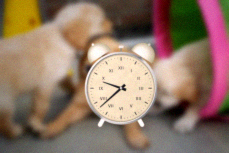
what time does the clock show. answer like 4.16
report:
9.38
